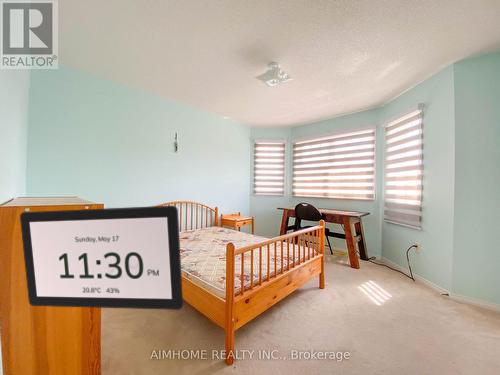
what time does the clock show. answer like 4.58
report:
11.30
